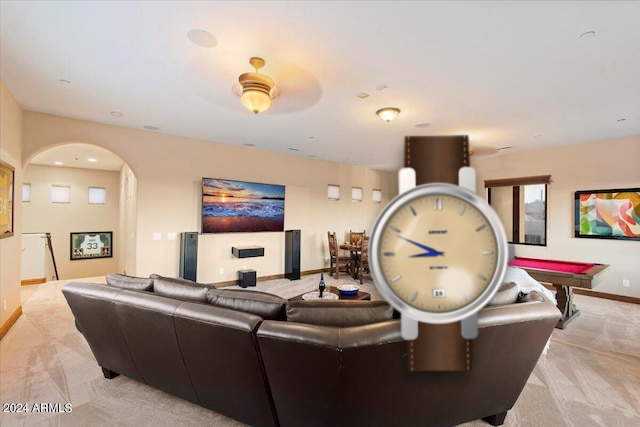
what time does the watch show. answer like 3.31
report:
8.49
